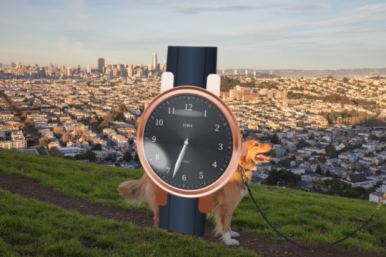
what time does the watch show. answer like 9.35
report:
6.33
